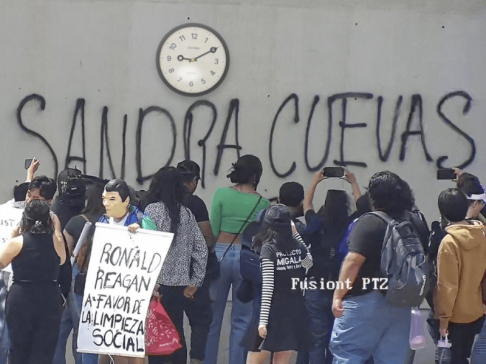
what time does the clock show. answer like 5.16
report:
9.10
